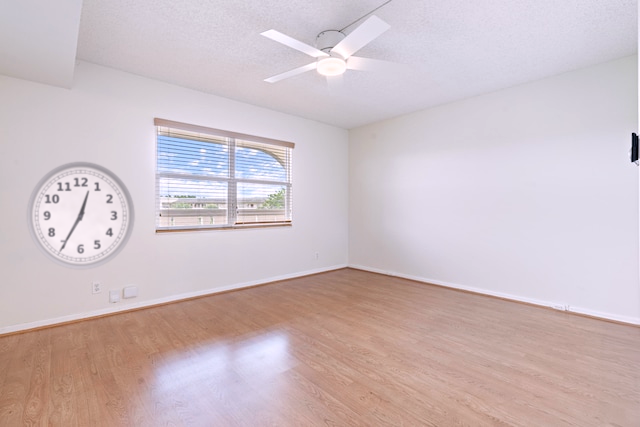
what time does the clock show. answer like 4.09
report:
12.35
